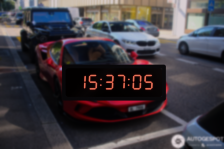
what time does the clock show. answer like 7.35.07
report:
15.37.05
